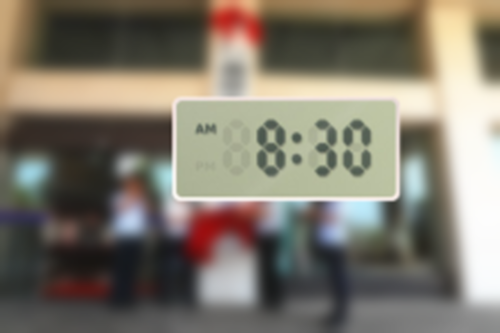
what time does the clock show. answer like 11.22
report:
8.30
